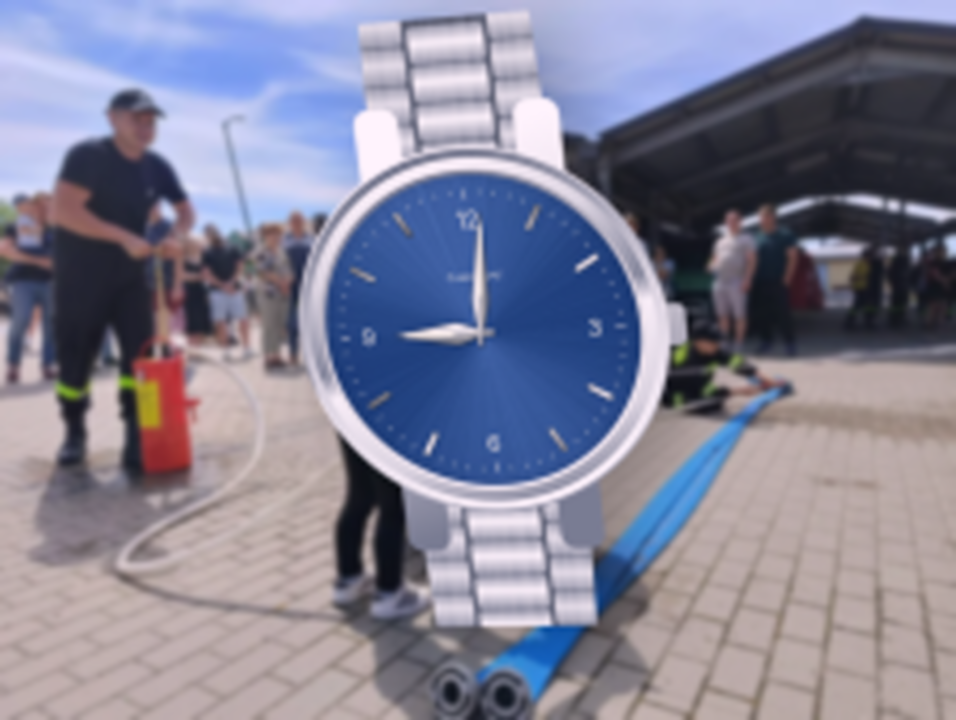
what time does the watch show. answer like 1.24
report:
9.01
